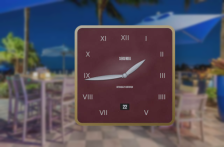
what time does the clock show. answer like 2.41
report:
1.44
